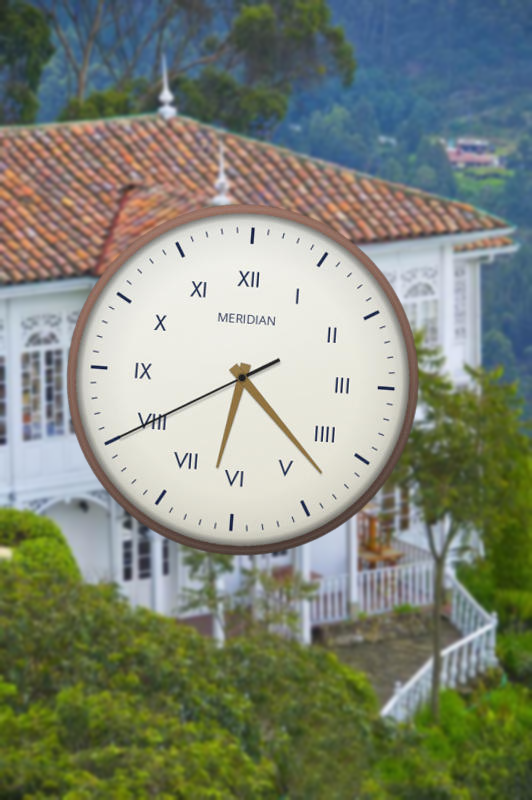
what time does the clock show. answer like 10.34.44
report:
6.22.40
